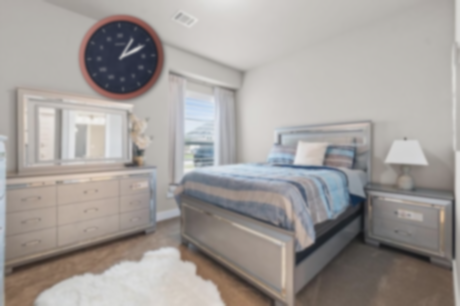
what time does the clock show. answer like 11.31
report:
1.11
